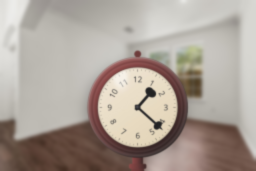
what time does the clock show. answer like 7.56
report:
1.22
